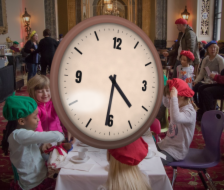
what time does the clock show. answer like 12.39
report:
4.31
